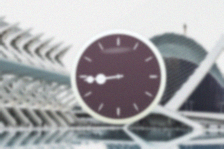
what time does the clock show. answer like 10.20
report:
8.44
